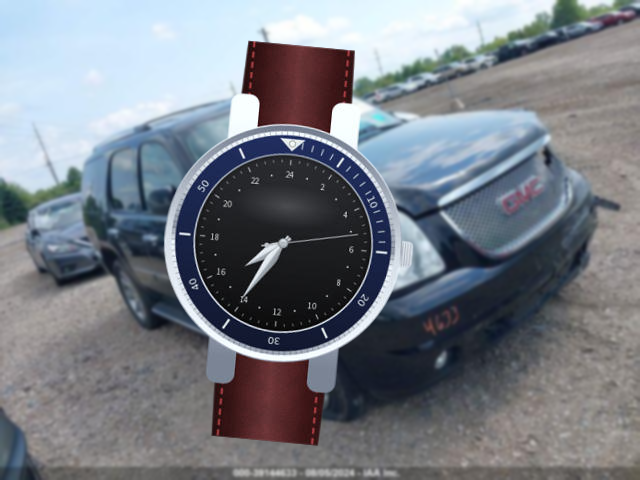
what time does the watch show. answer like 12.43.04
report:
15.35.13
